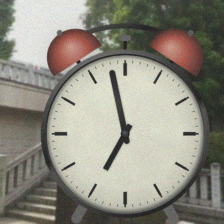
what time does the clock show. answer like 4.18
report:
6.58
